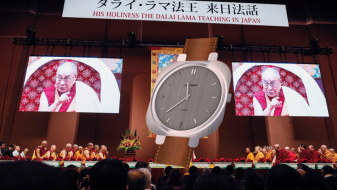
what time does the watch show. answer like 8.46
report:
11.38
